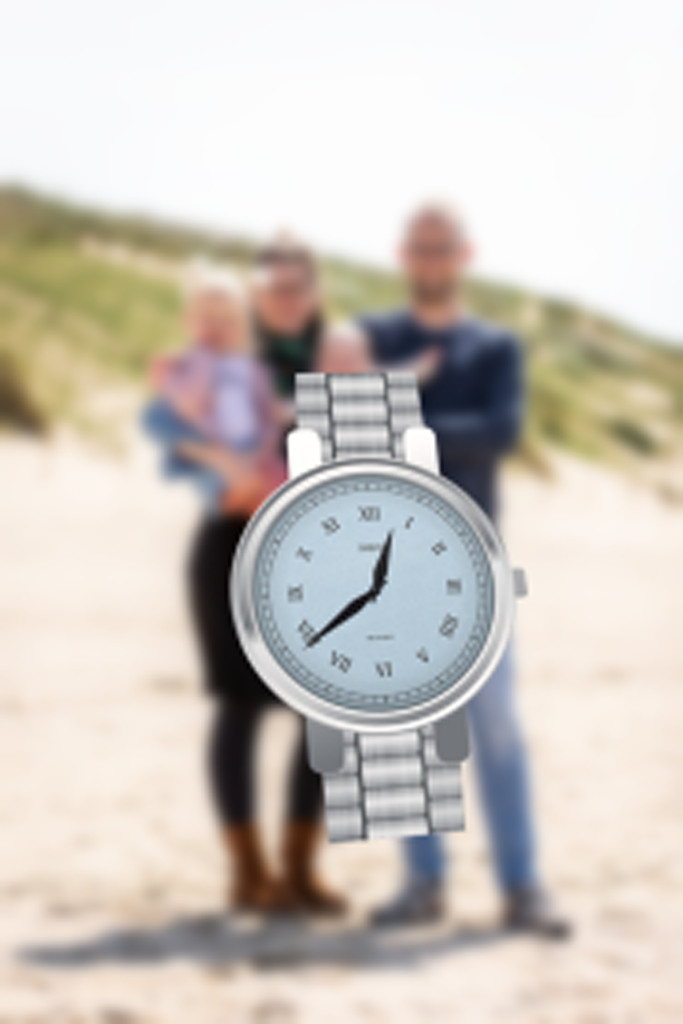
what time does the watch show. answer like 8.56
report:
12.39
